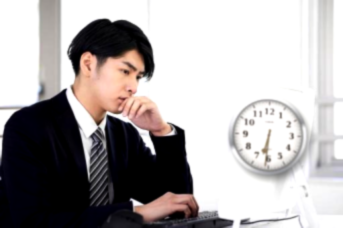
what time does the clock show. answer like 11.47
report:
6.31
